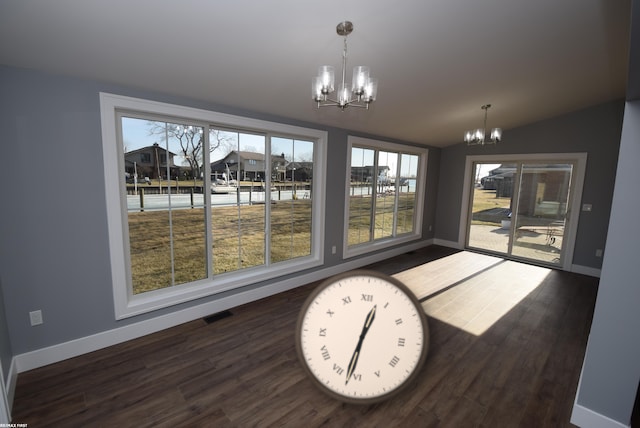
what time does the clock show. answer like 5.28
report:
12.32
